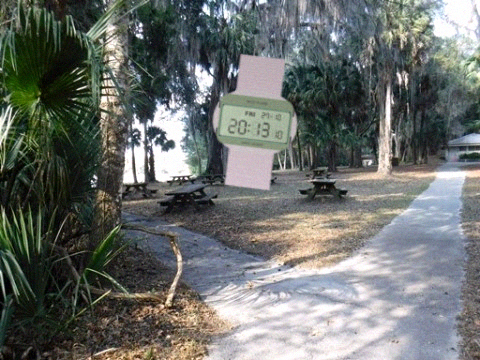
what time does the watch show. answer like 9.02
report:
20.13
